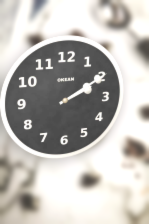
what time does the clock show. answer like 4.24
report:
2.10
